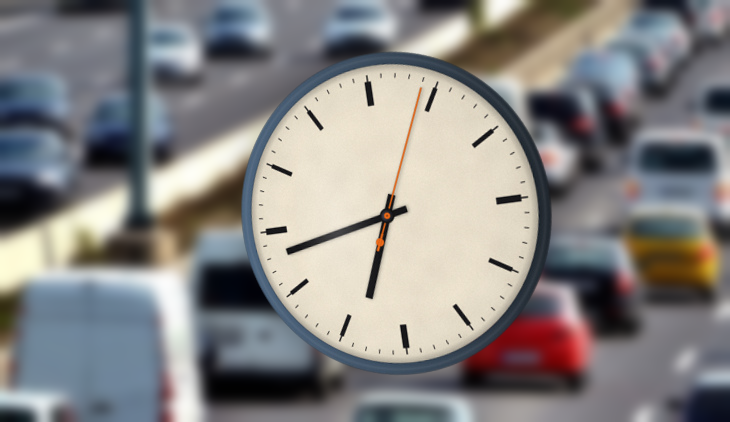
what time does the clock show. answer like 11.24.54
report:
6.43.04
